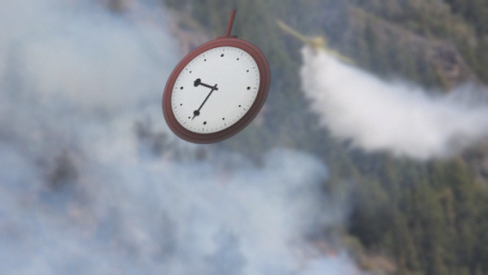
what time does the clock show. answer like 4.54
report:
9.34
